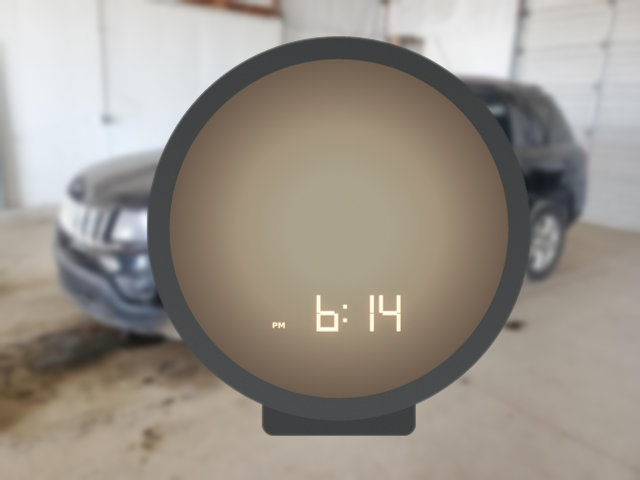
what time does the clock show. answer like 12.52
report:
6.14
